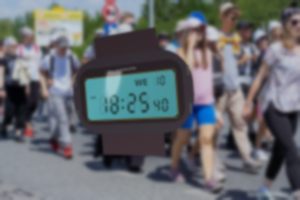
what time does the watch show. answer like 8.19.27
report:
18.25.40
